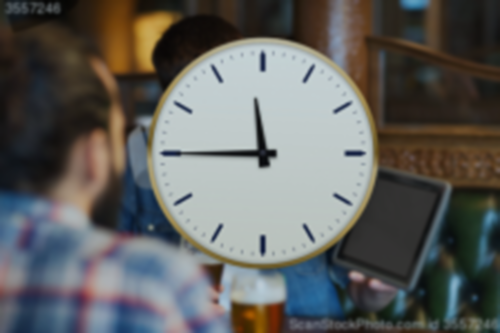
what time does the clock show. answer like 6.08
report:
11.45
